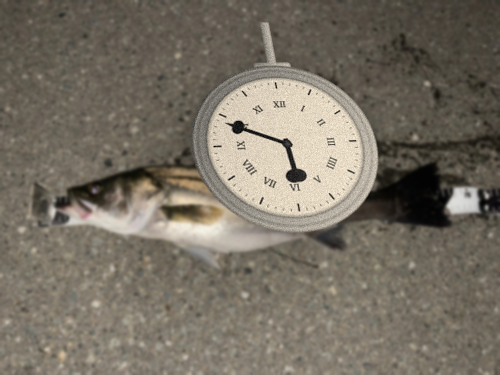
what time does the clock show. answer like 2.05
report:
5.49
